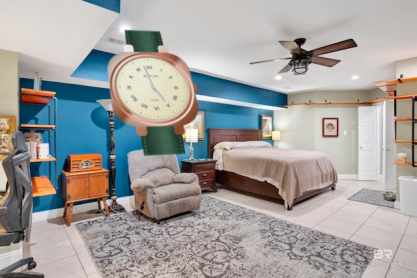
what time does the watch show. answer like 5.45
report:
4.58
